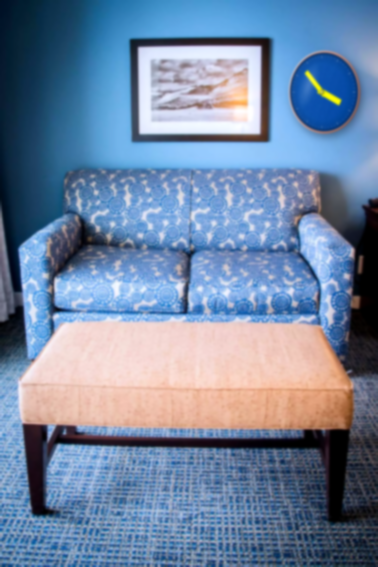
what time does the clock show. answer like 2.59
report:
3.53
